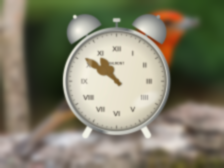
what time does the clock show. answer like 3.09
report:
10.51
